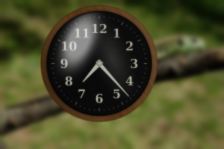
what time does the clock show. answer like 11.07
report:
7.23
